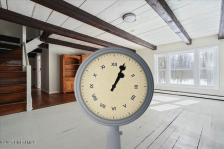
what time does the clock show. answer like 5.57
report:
1.04
